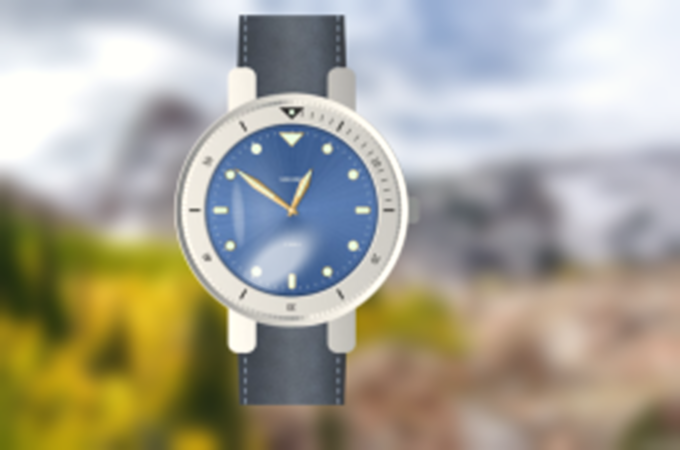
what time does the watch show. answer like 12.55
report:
12.51
